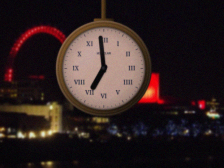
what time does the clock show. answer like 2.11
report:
6.59
